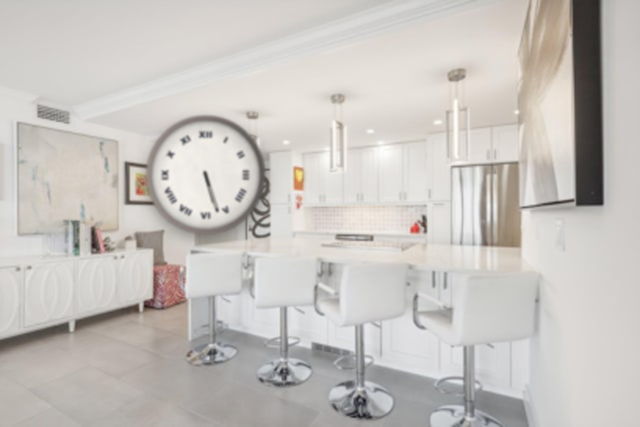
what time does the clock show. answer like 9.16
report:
5.27
